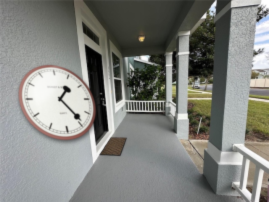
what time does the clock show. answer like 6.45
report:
1.24
